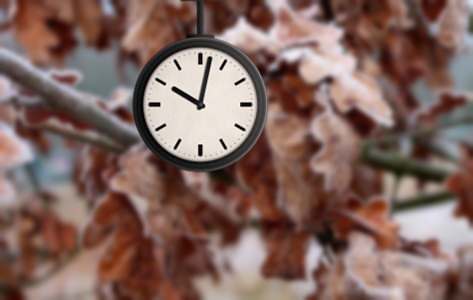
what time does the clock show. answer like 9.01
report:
10.02
